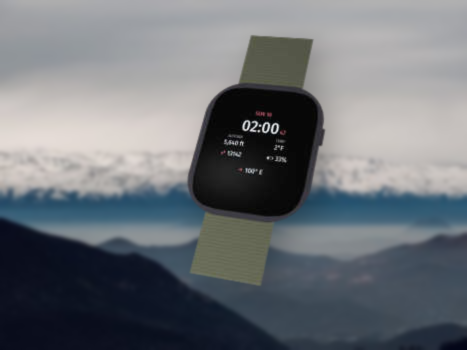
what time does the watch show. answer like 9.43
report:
2.00
